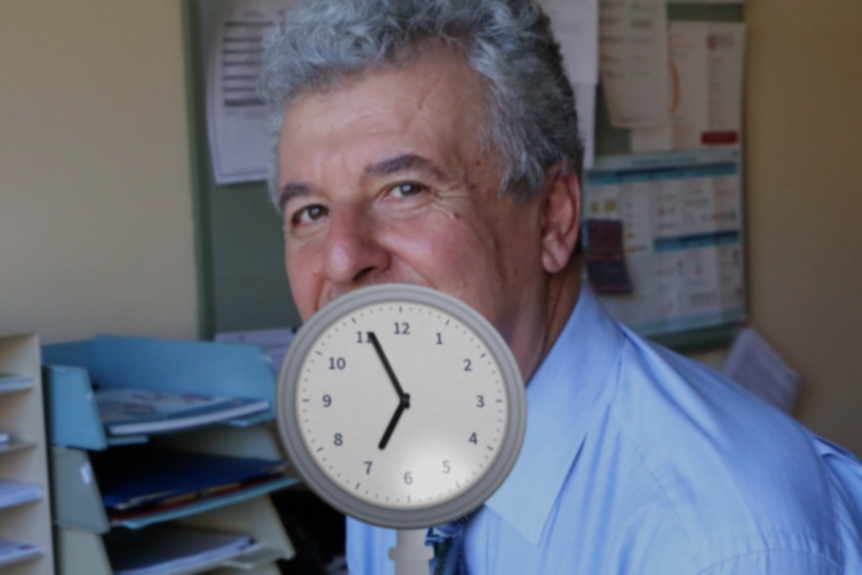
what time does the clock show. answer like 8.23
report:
6.56
